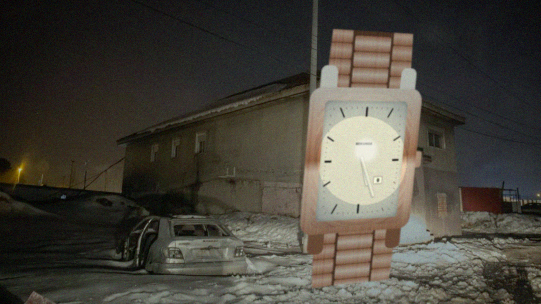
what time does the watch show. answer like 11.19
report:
5.26
